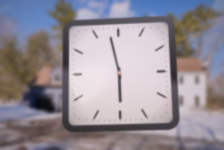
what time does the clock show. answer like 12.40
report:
5.58
